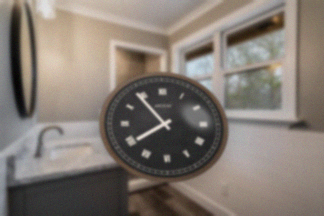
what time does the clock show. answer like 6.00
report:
7.54
